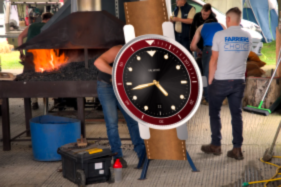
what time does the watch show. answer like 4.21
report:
4.43
